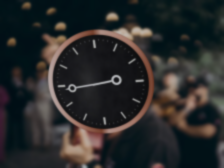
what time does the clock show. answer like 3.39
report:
2.44
